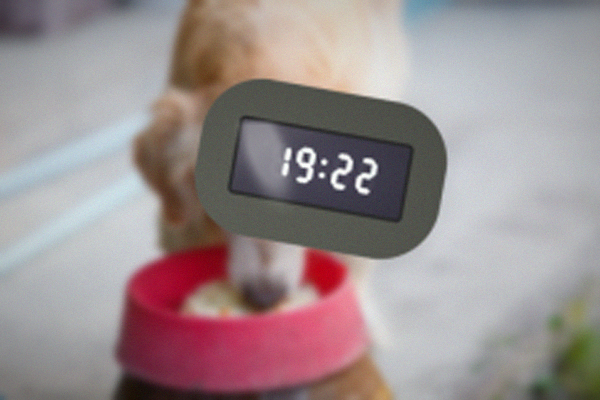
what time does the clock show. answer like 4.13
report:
19.22
